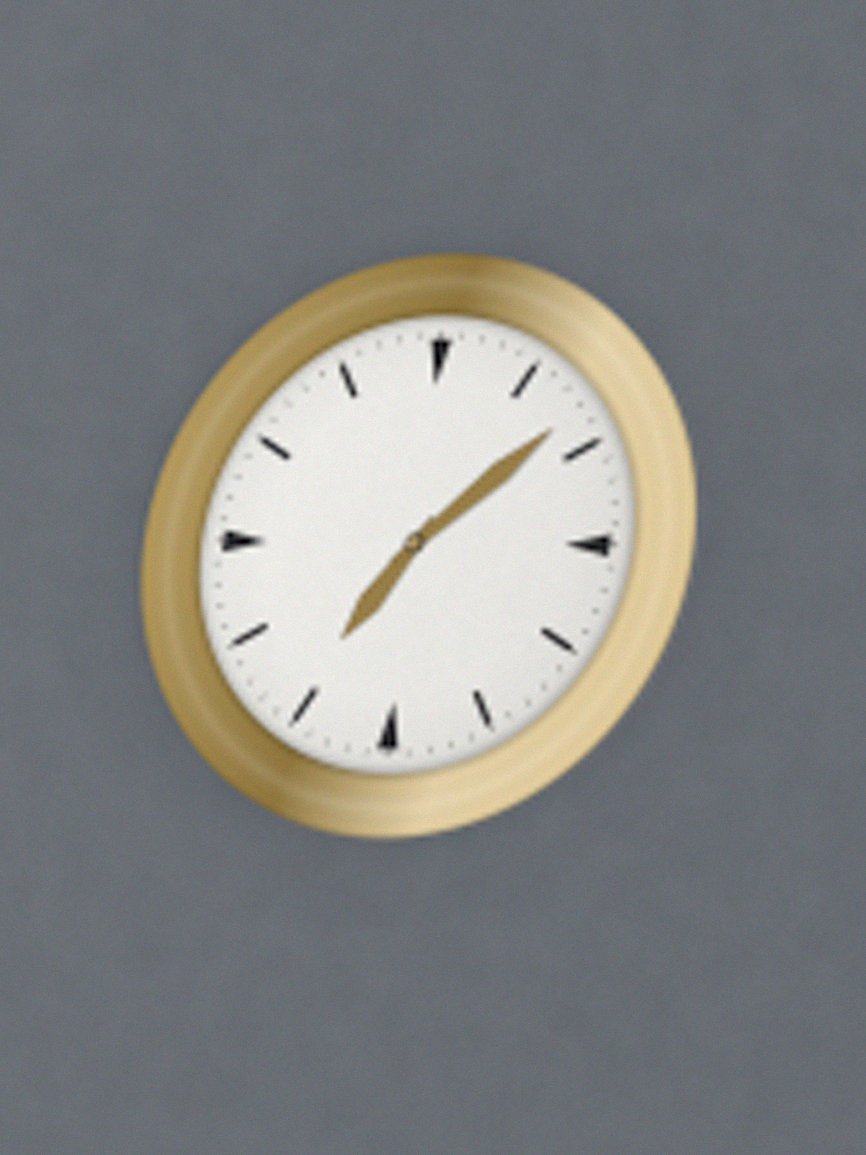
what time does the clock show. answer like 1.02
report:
7.08
